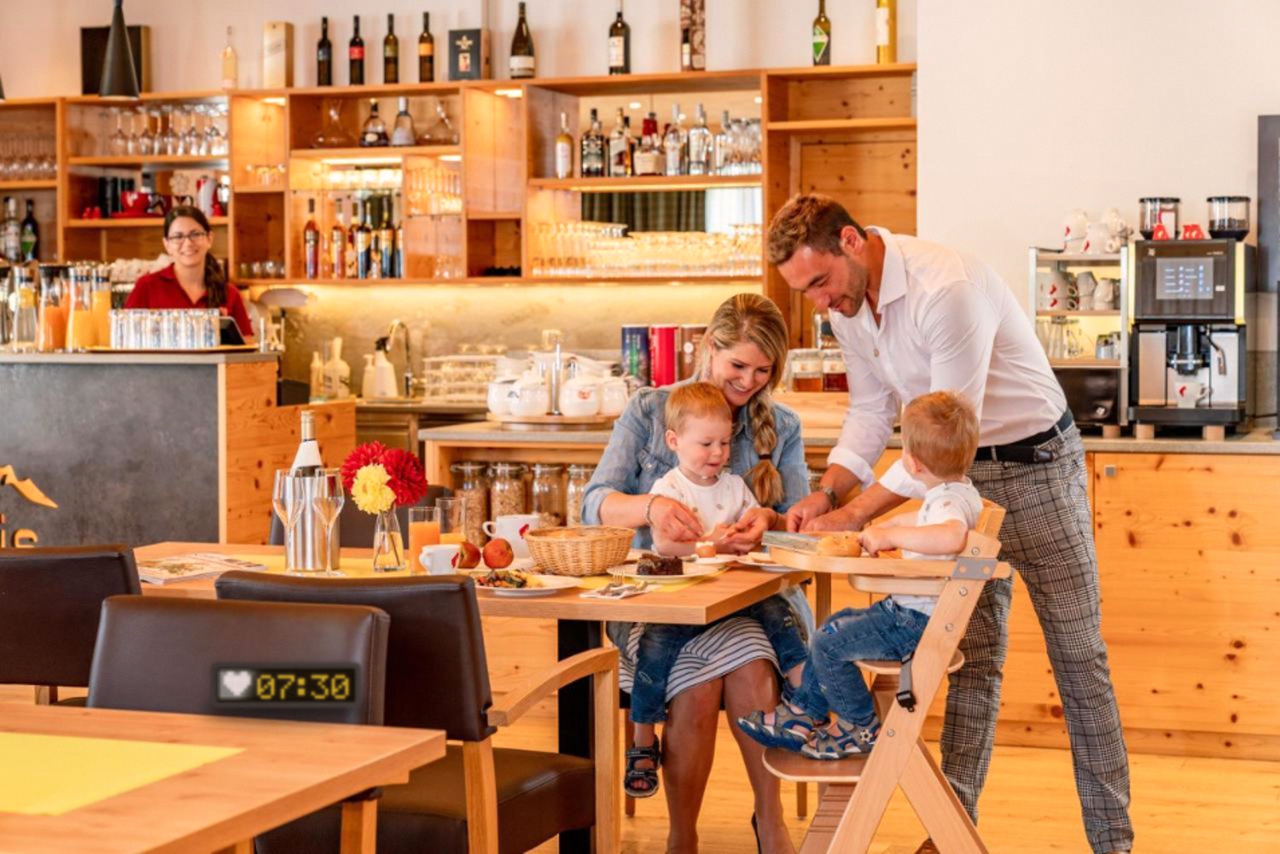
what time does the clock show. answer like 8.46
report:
7.30
